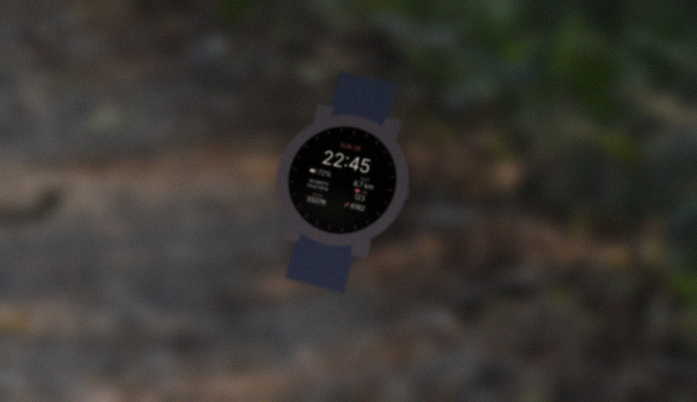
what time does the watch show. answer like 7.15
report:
22.45
